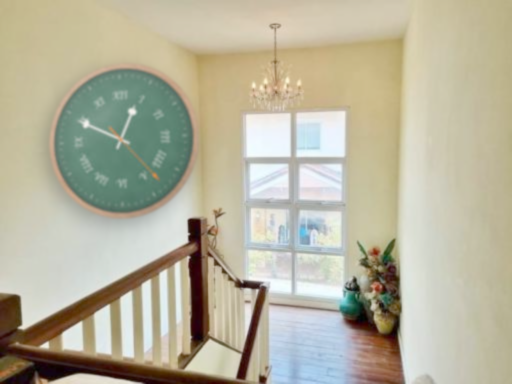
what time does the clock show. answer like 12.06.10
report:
12.49.23
